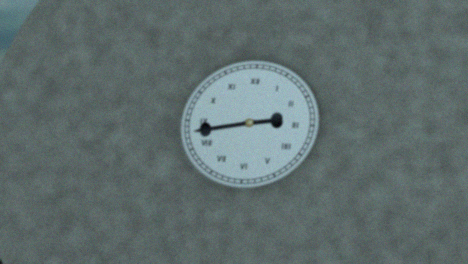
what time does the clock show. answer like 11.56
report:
2.43
